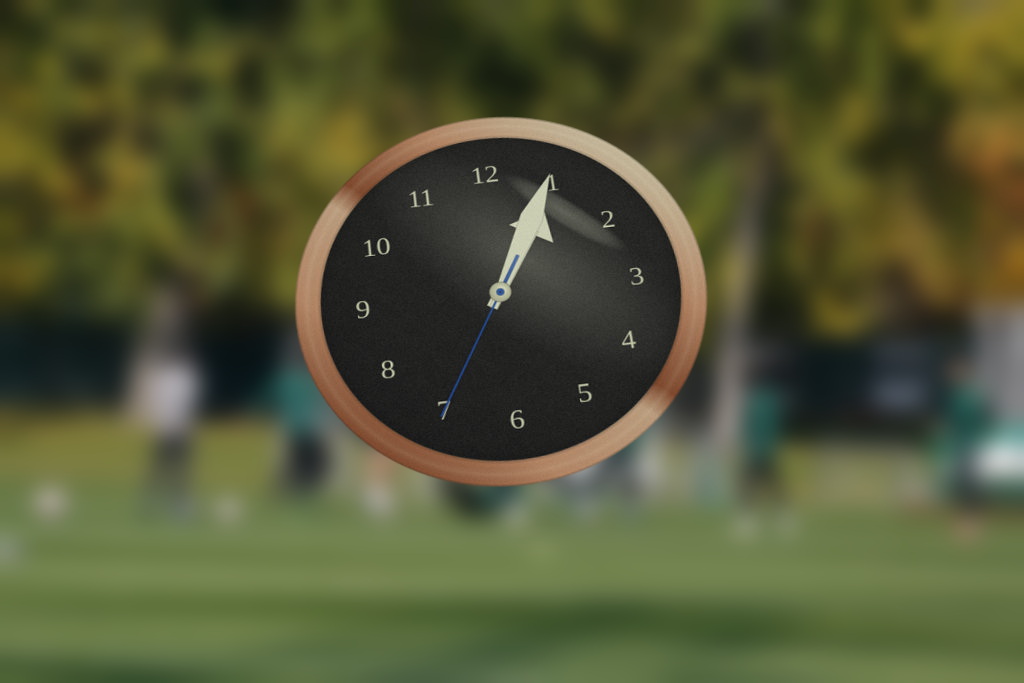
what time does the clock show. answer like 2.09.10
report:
1.04.35
